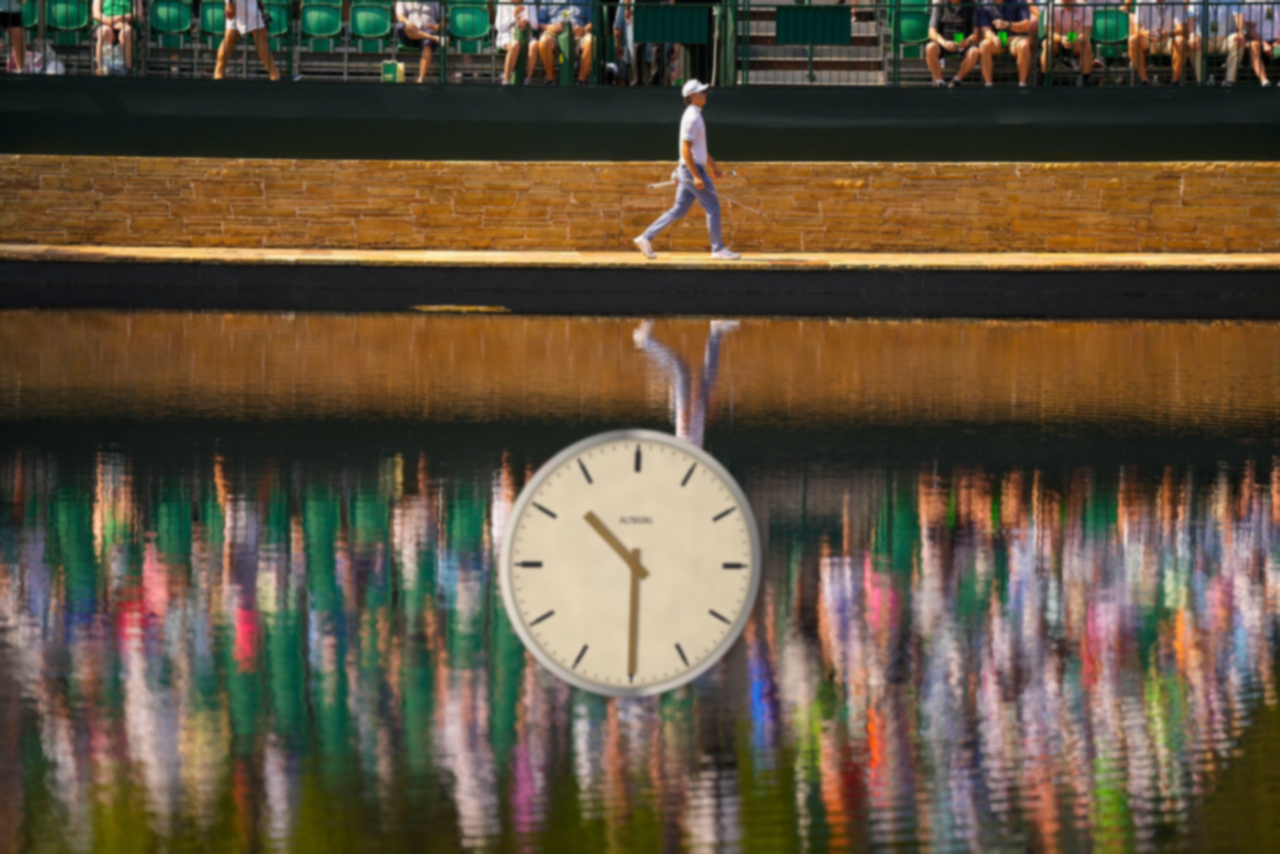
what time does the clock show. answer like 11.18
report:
10.30
